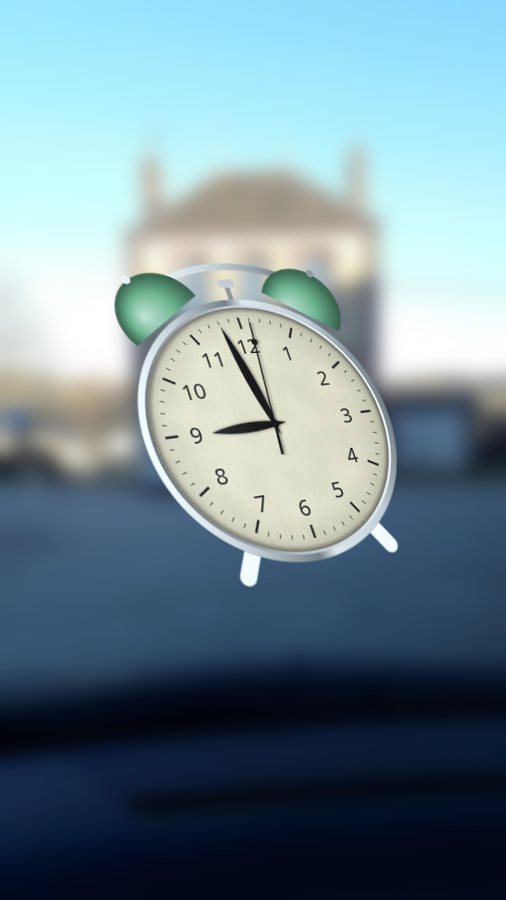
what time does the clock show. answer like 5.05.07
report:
8.58.01
